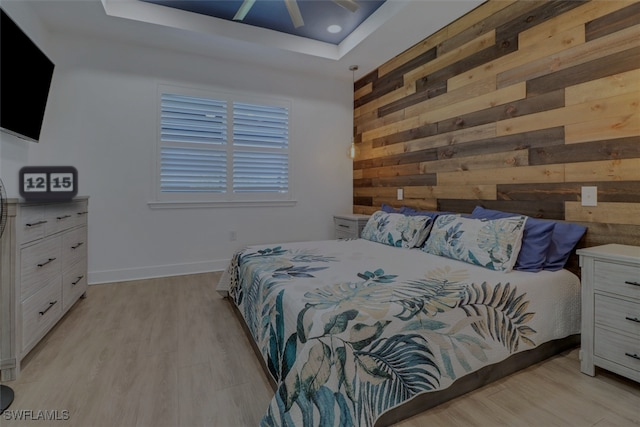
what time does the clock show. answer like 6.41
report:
12.15
